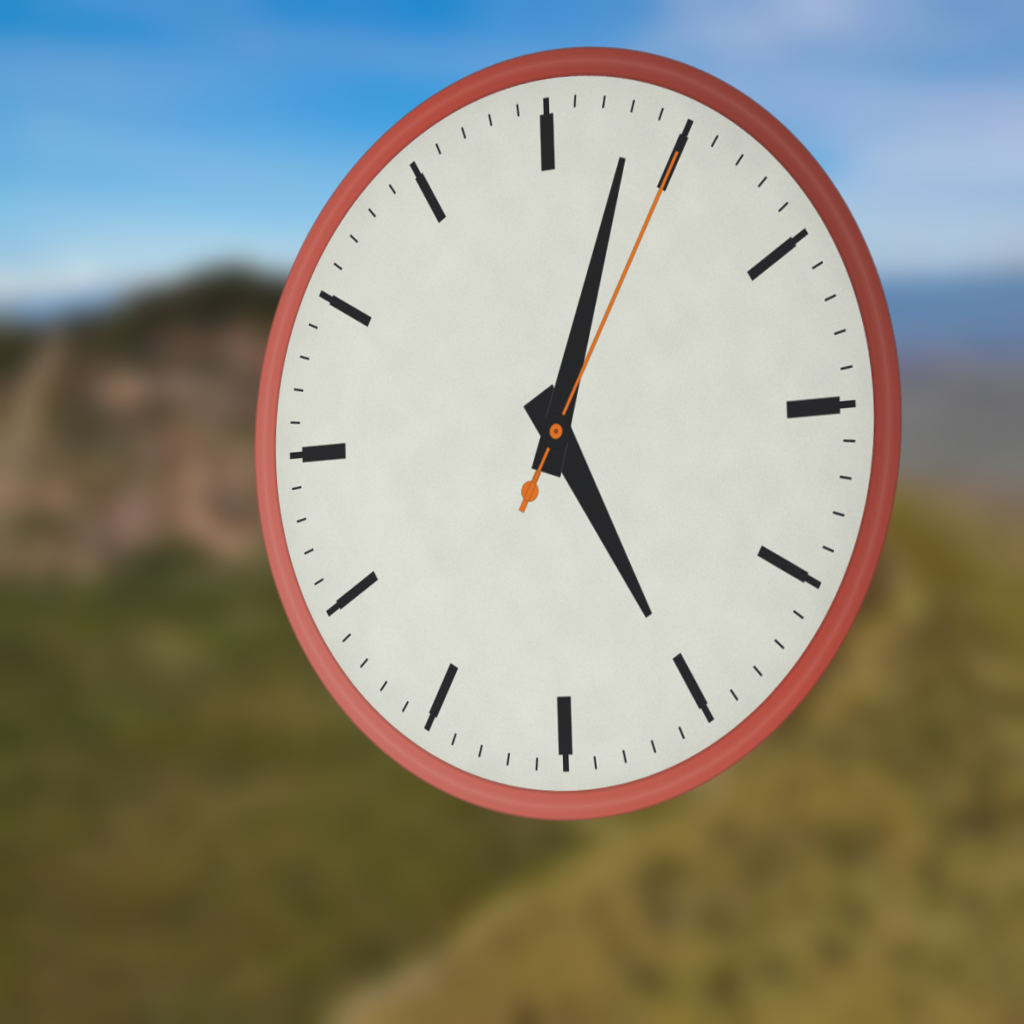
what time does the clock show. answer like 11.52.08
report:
5.03.05
